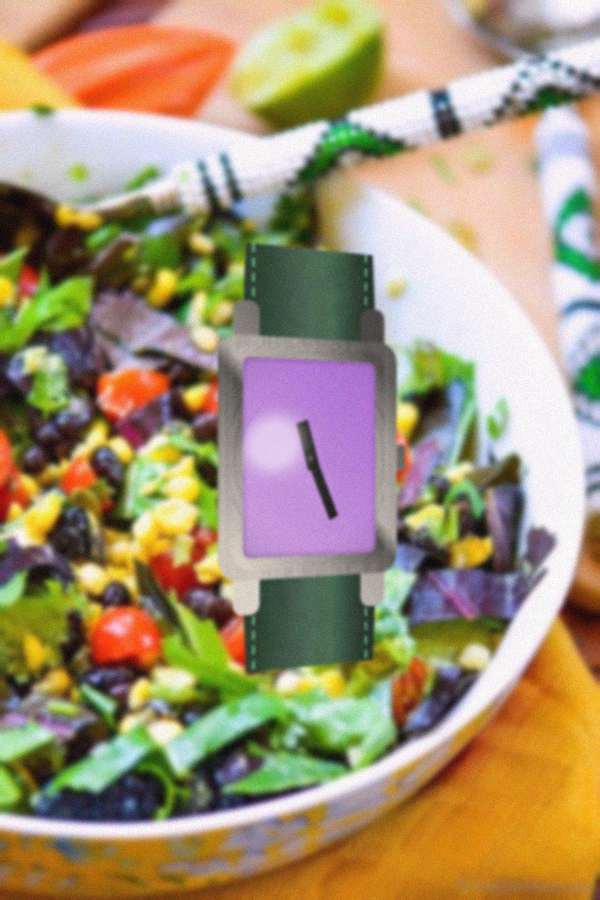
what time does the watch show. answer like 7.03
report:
11.26
